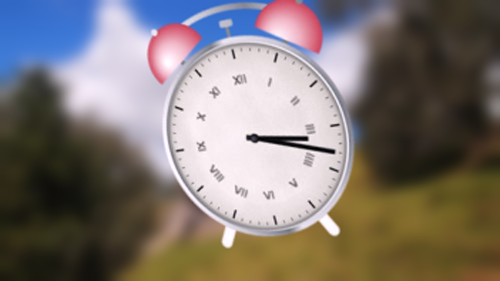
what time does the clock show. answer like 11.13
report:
3.18
